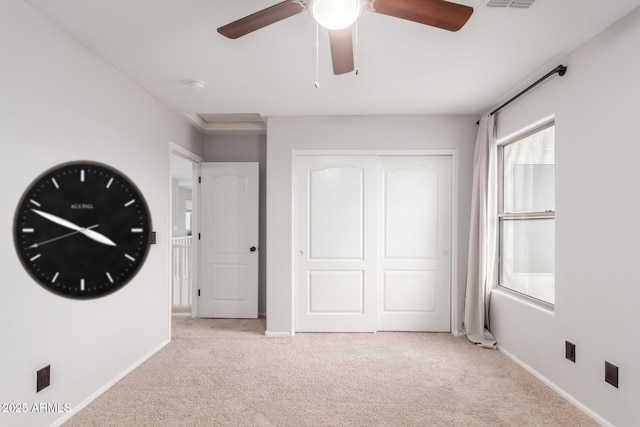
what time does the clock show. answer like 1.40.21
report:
3.48.42
